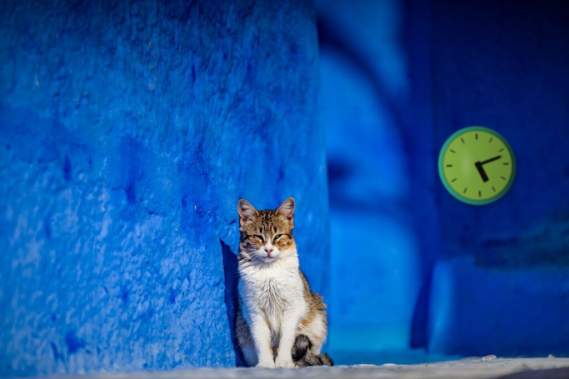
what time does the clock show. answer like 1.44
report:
5.12
